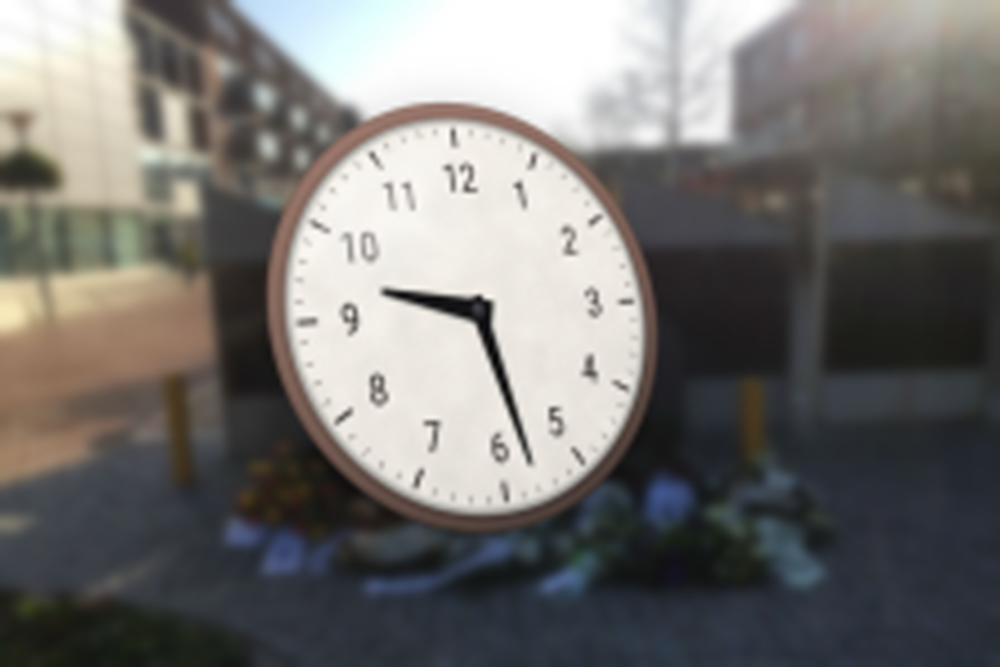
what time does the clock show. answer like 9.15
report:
9.28
